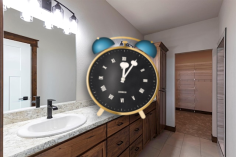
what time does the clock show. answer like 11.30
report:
12.05
